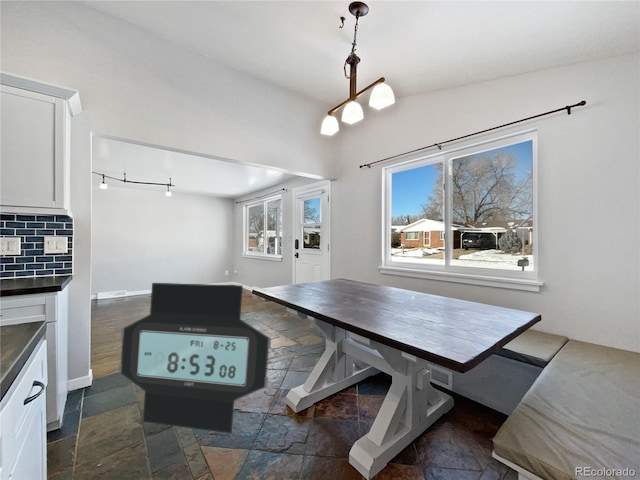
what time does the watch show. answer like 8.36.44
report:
8.53.08
